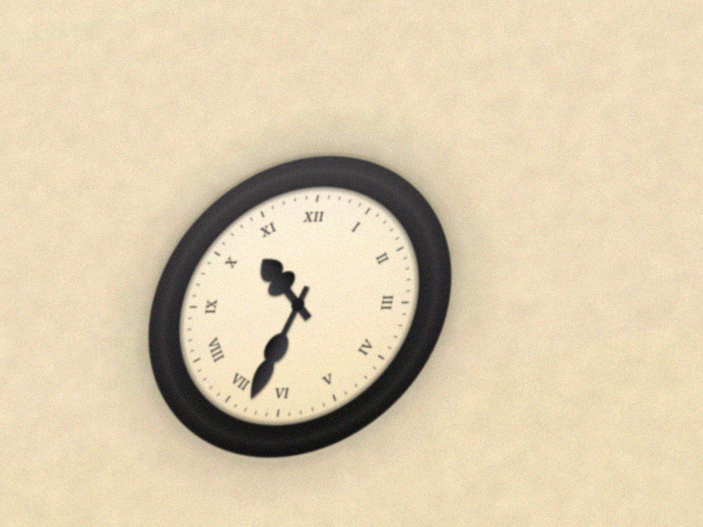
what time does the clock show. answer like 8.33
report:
10.33
